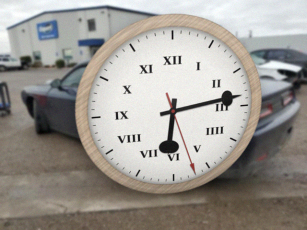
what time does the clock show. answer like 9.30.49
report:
6.13.27
